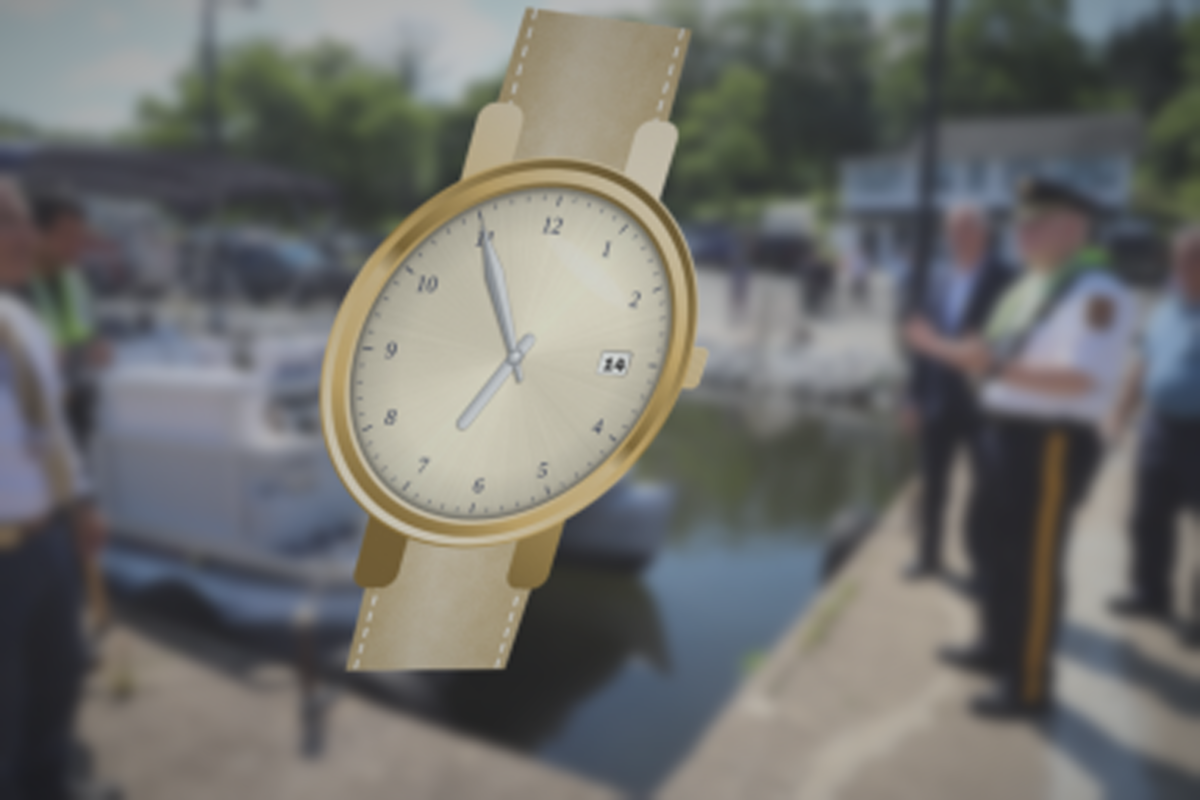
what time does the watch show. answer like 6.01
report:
6.55
